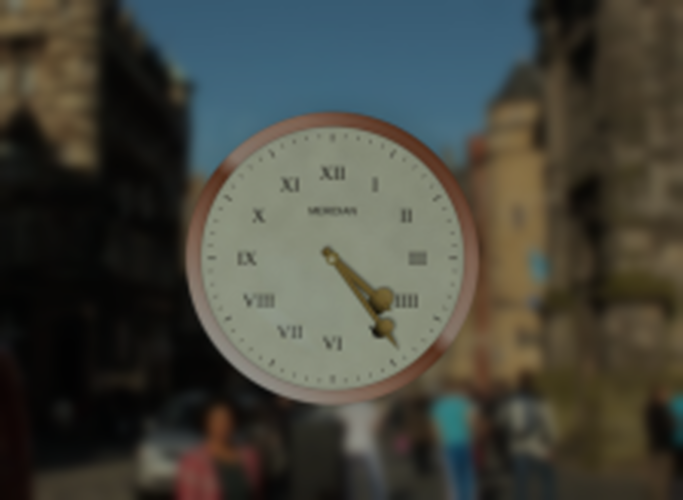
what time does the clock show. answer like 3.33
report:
4.24
